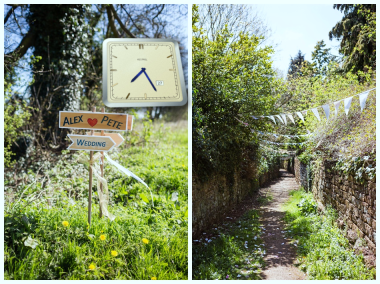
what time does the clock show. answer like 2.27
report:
7.26
